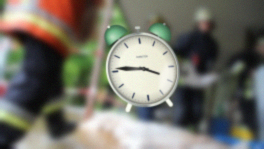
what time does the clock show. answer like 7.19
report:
3.46
